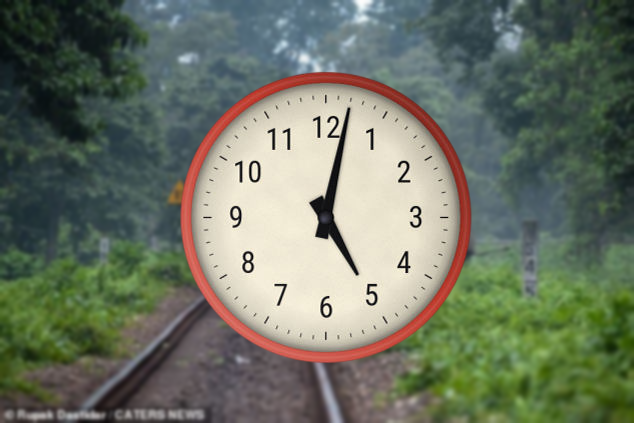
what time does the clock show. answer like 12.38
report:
5.02
